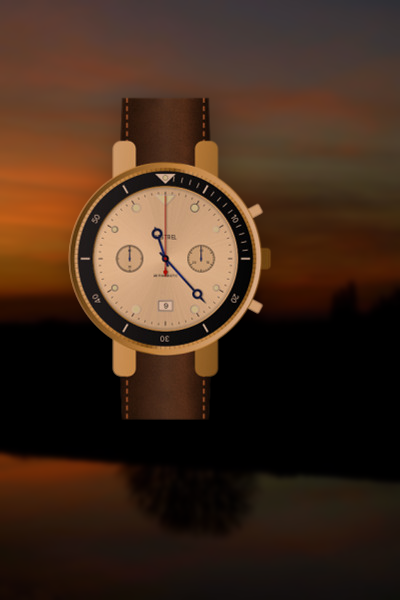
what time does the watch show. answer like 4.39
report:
11.23
